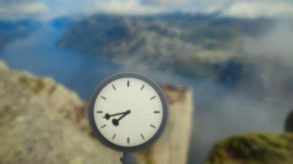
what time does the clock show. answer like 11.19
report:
7.43
